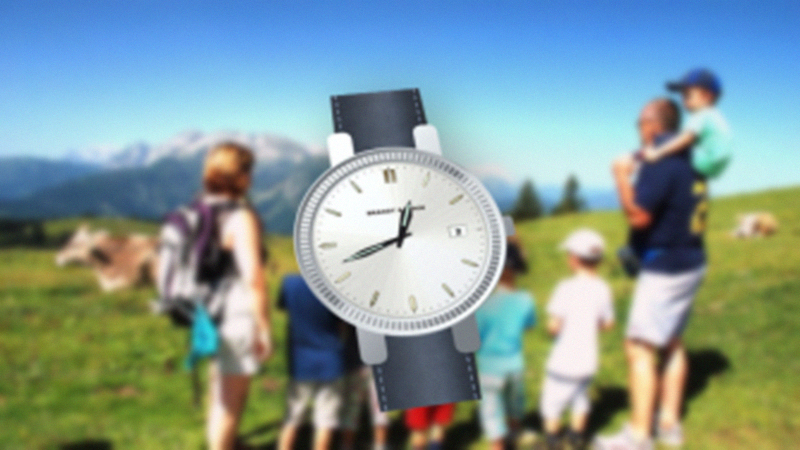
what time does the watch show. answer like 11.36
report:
12.42
